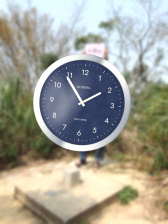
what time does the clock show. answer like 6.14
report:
1.54
